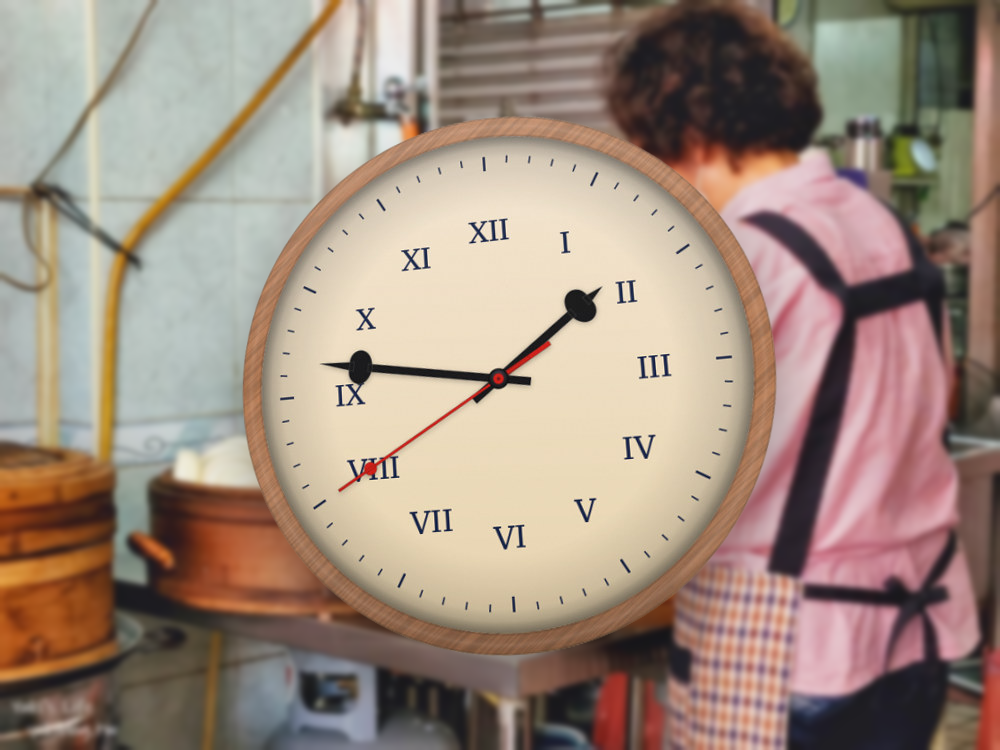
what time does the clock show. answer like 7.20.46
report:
1.46.40
